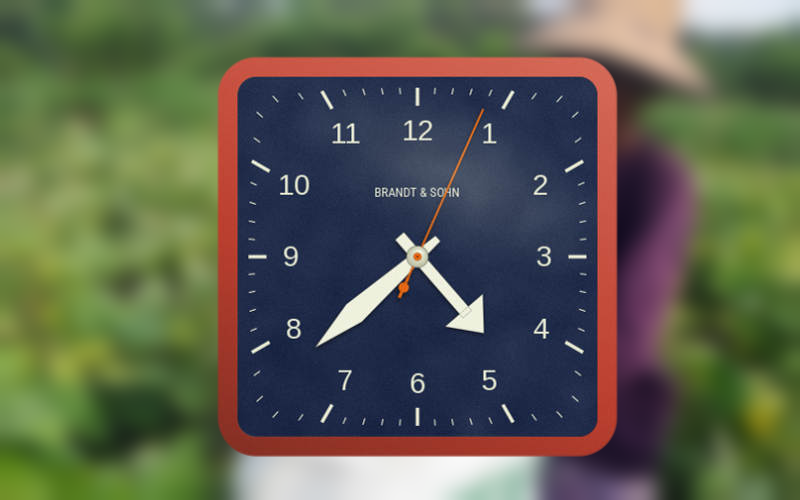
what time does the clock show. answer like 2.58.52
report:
4.38.04
